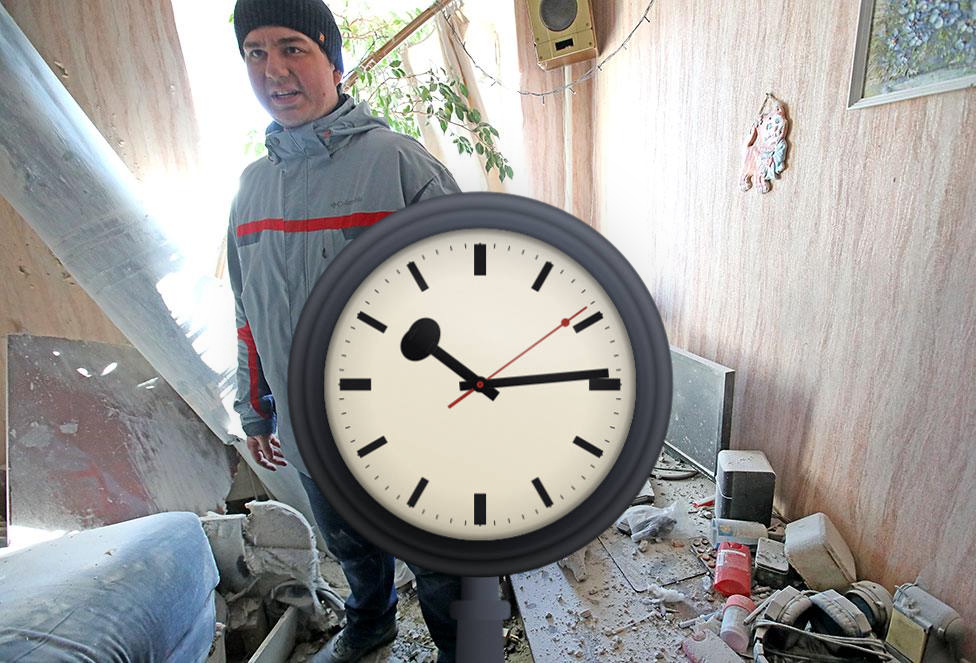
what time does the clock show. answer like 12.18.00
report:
10.14.09
